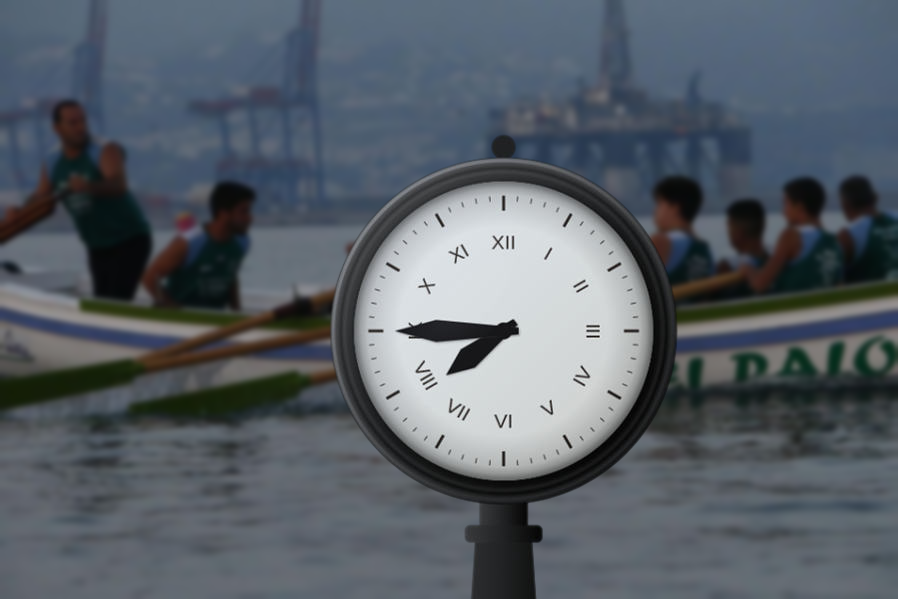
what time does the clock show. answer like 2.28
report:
7.45
